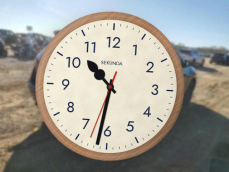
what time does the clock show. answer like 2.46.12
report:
10.31.33
